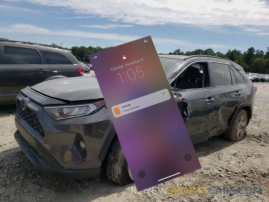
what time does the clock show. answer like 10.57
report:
1.05
